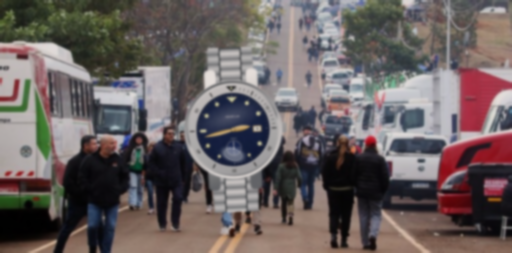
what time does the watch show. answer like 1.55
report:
2.43
